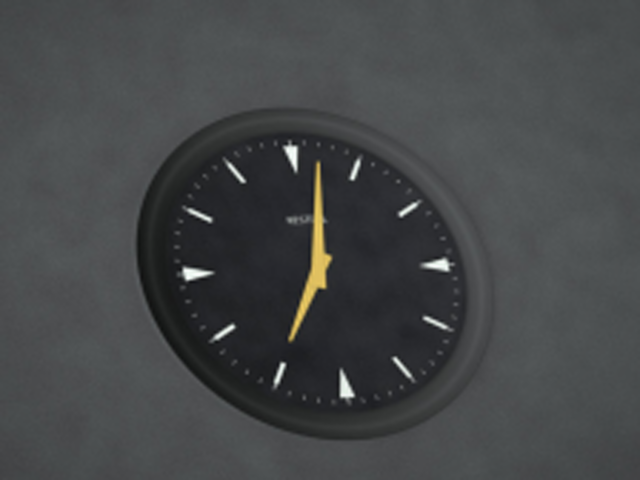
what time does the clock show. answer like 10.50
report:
7.02
